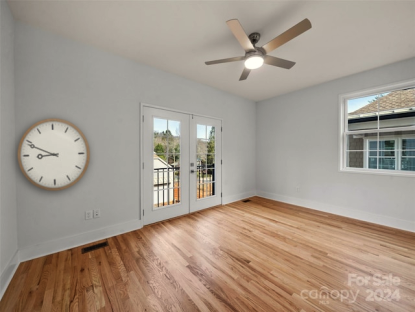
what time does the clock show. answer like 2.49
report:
8.49
